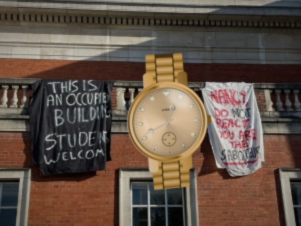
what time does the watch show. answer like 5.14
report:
12.41
